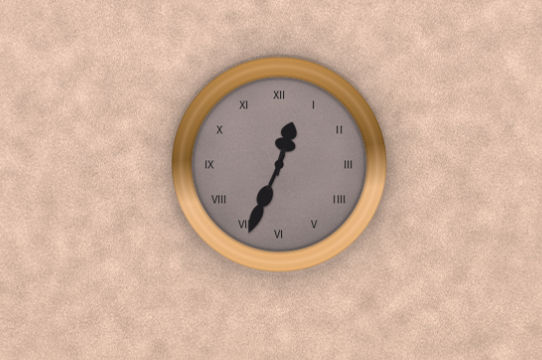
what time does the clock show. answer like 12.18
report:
12.34
